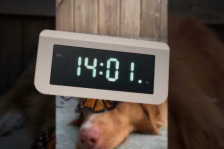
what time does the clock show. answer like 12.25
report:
14.01
